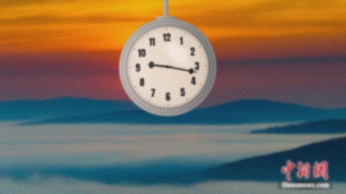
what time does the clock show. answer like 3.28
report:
9.17
